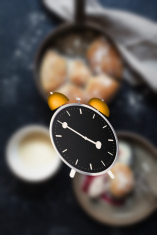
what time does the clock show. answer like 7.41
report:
3.50
